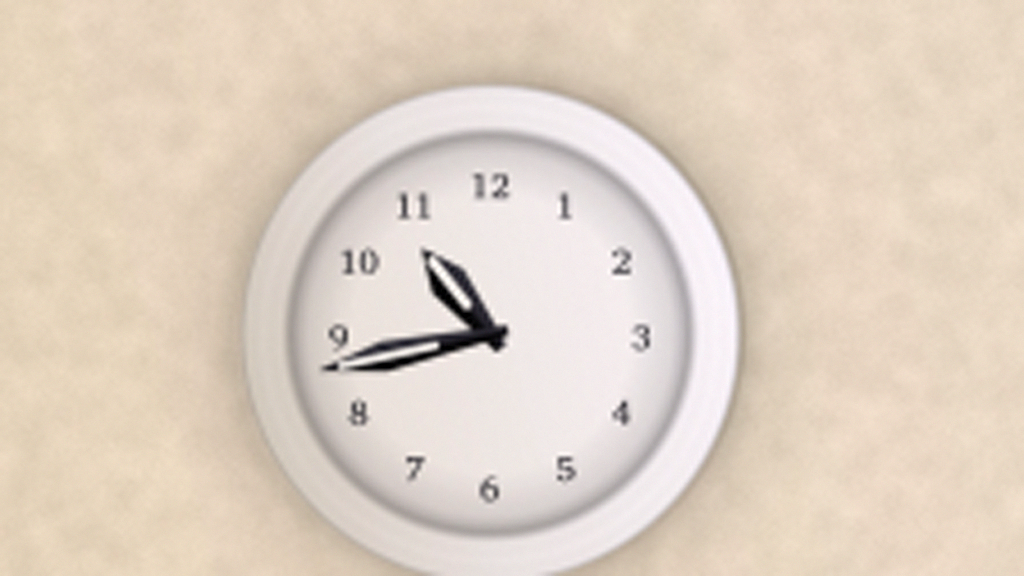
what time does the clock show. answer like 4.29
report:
10.43
